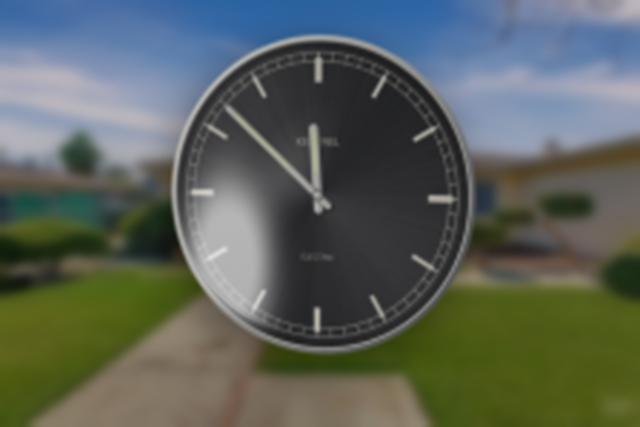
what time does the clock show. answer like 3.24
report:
11.52
